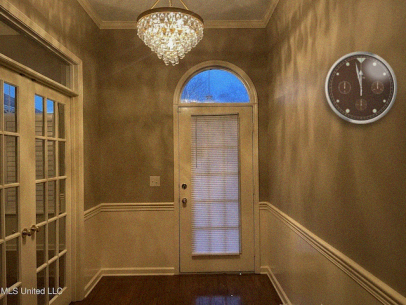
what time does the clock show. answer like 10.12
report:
11.58
